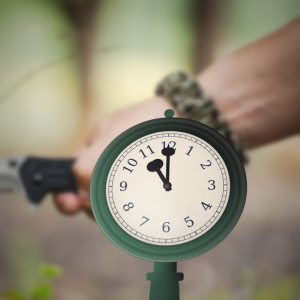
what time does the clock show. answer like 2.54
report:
11.00
